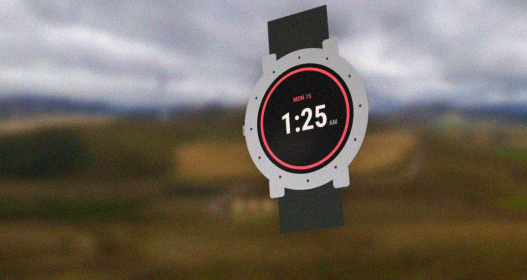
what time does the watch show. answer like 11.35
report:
1.25
